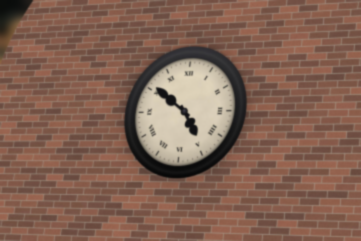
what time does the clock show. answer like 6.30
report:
4.51
